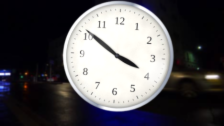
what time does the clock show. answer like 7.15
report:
3.51
